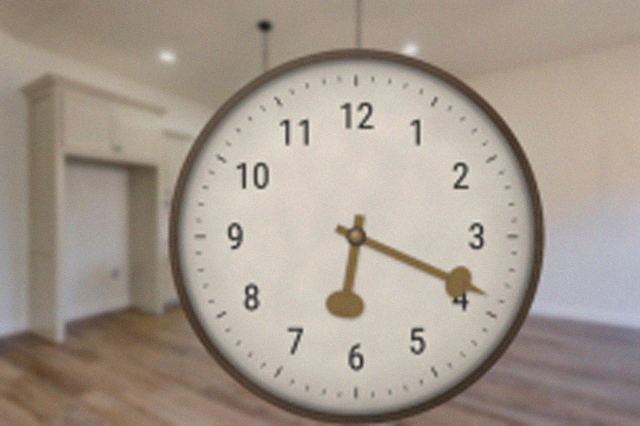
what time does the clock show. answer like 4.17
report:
6.19
